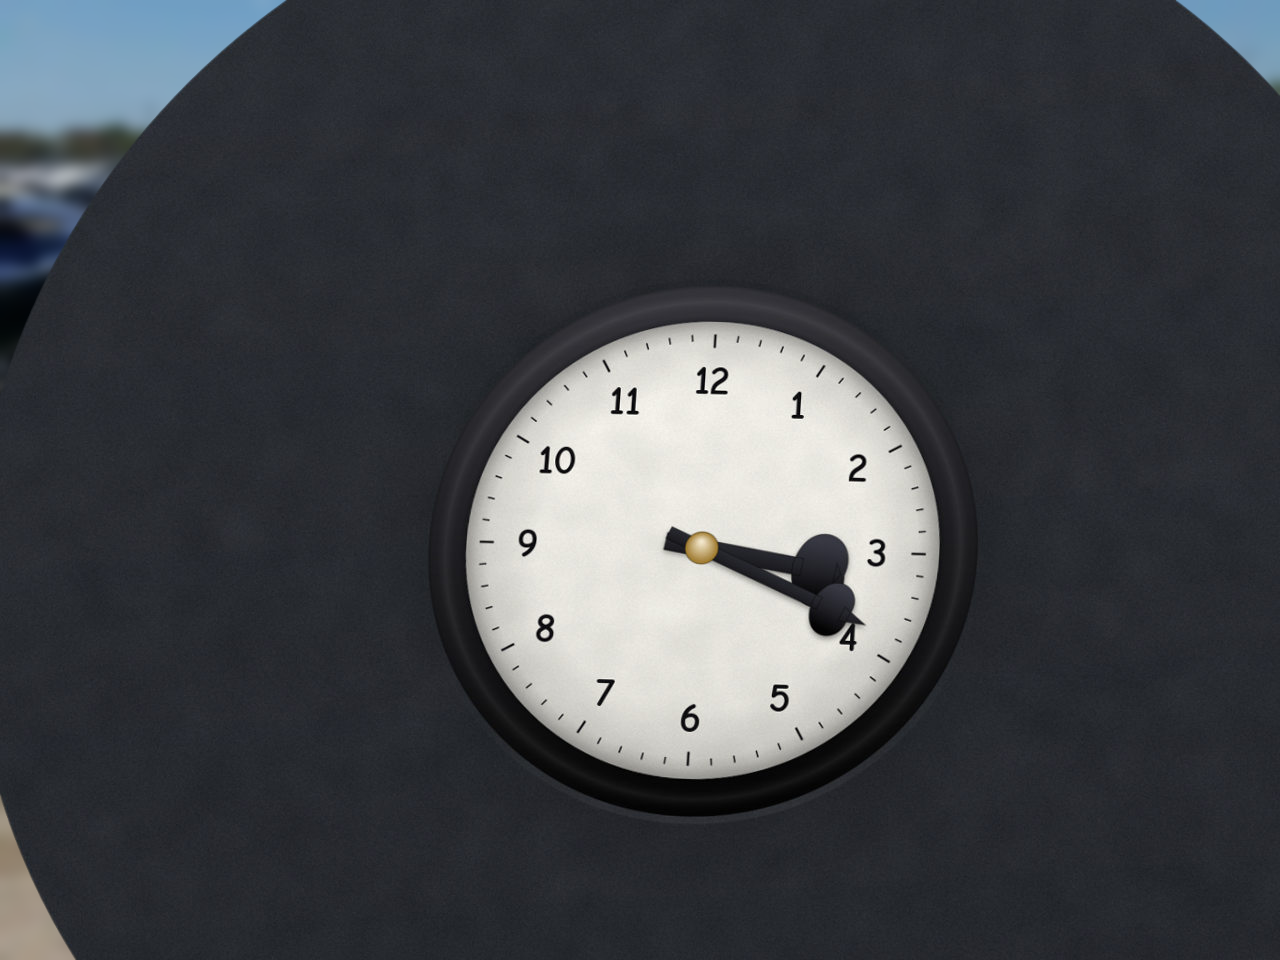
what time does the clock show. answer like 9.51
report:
3.19
